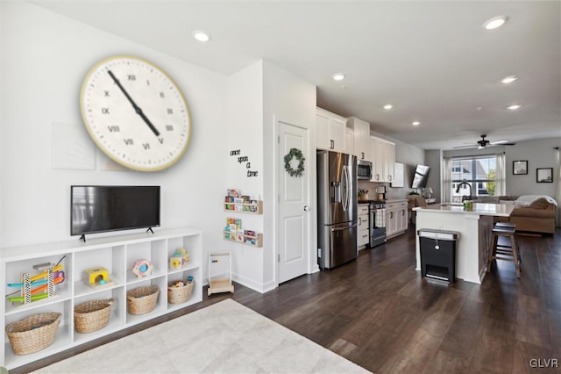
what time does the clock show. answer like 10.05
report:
4.55
